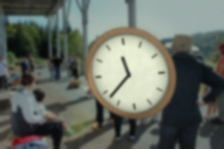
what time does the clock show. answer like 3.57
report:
11.38
